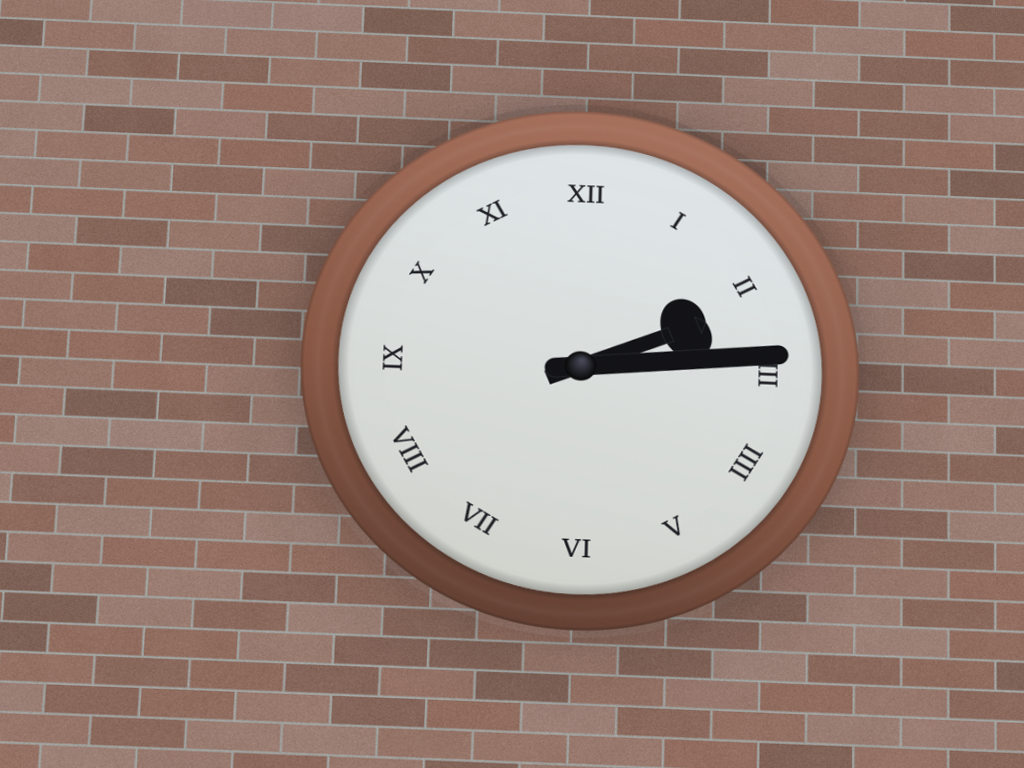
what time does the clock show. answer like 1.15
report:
2.14
